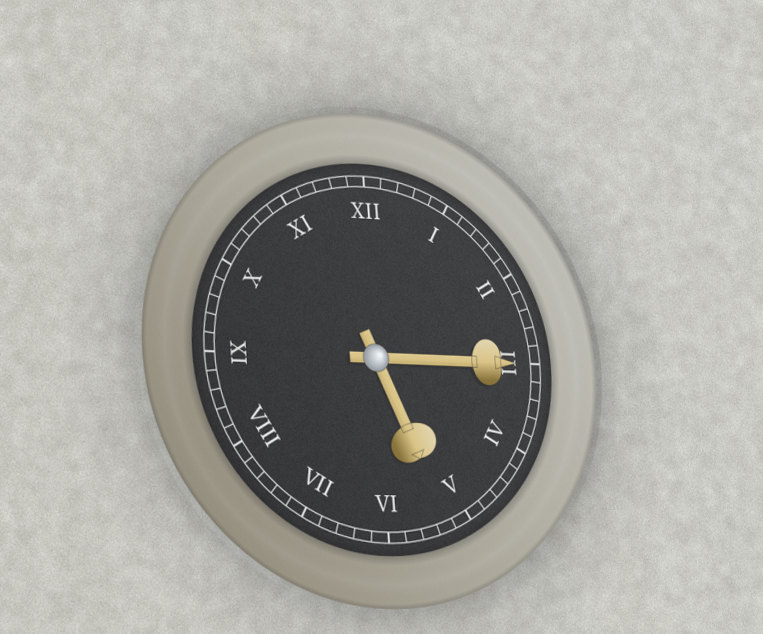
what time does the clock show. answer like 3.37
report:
5.15
